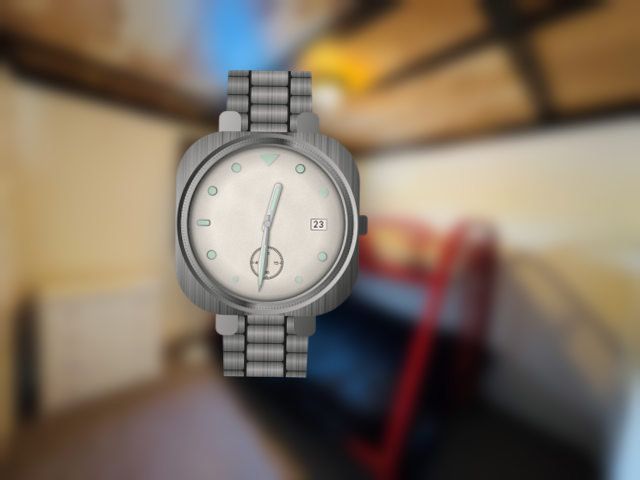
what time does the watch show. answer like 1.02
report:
12.31
